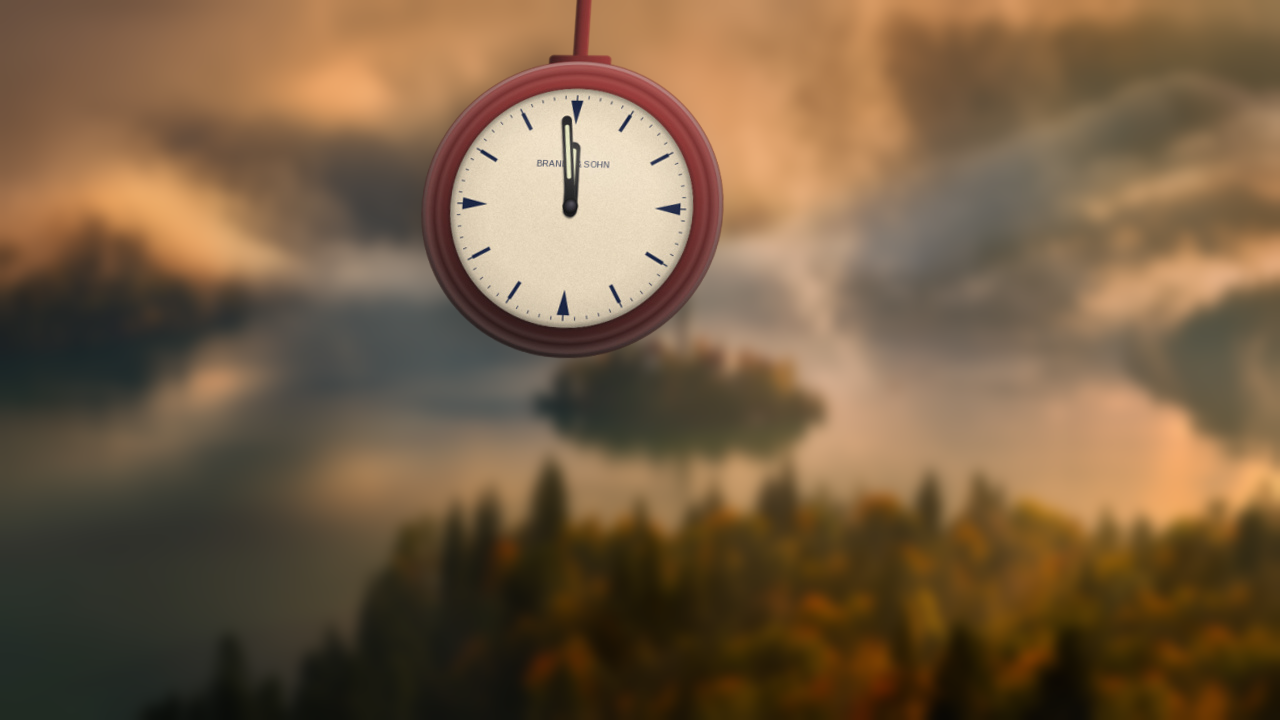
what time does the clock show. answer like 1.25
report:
11.59
